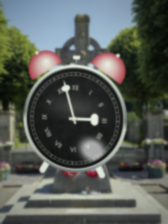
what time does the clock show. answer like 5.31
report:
2.57
